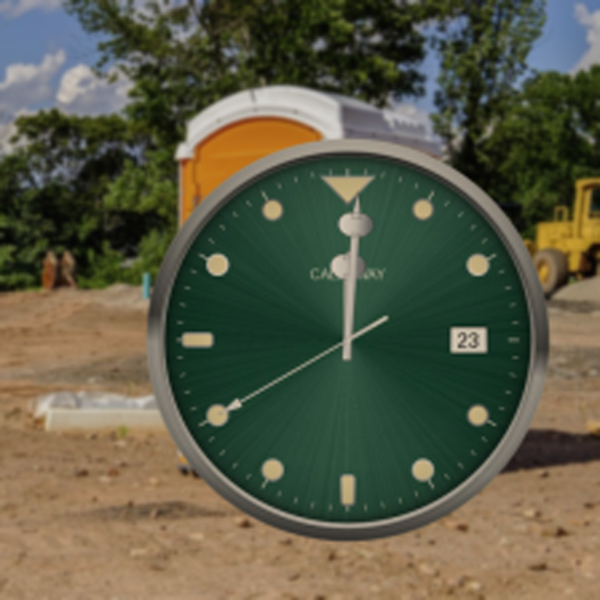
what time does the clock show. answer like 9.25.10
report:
12.00.40
